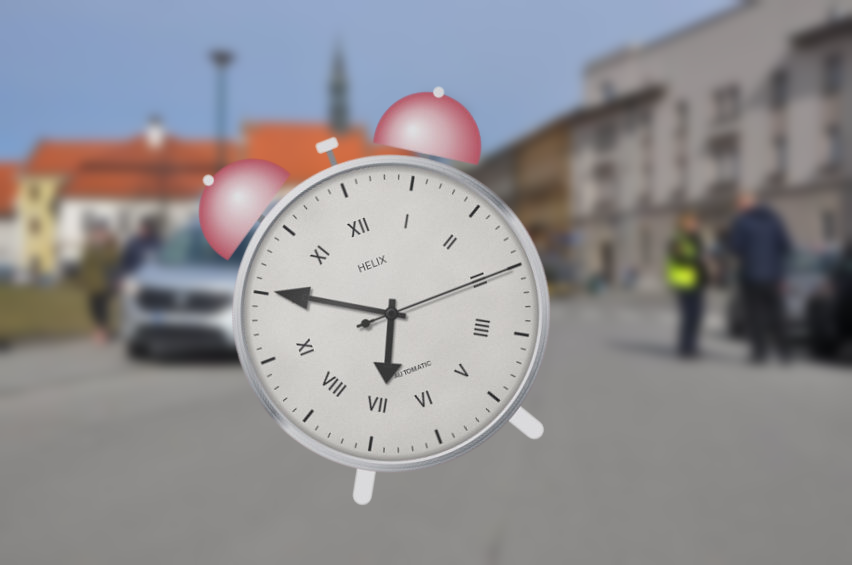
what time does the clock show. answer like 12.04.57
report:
6.50.15
